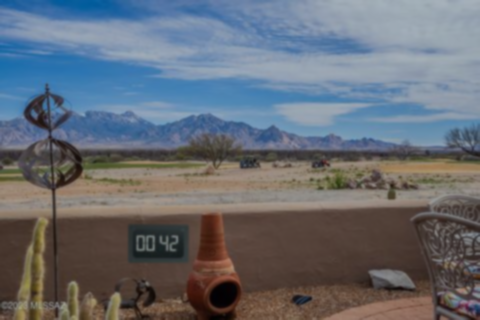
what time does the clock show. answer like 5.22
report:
0.42
